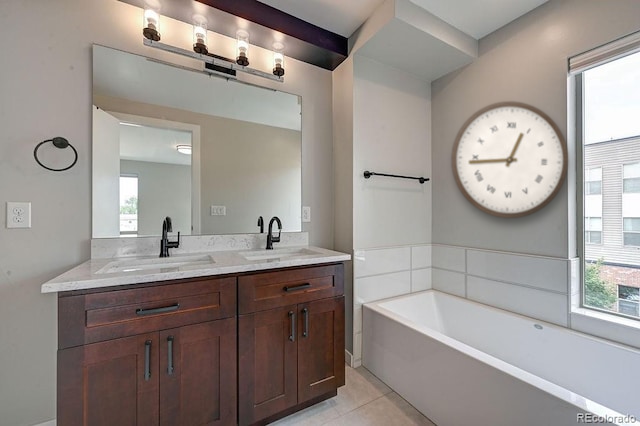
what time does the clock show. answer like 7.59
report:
12.44
